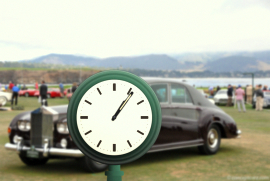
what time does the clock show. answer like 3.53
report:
1.06
